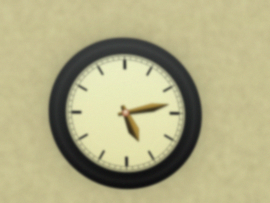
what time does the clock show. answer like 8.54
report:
5.13
